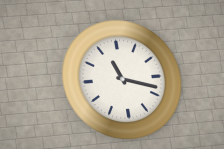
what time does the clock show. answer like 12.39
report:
11.18
